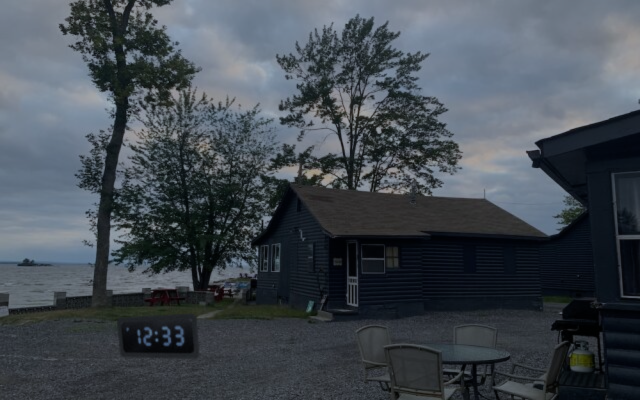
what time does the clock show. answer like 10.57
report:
12.33
